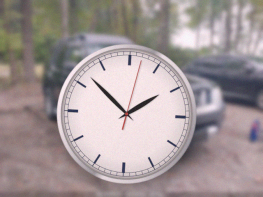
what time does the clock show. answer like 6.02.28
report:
1.52.02
